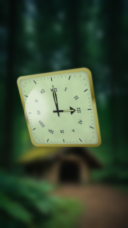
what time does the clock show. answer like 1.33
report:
3.00
